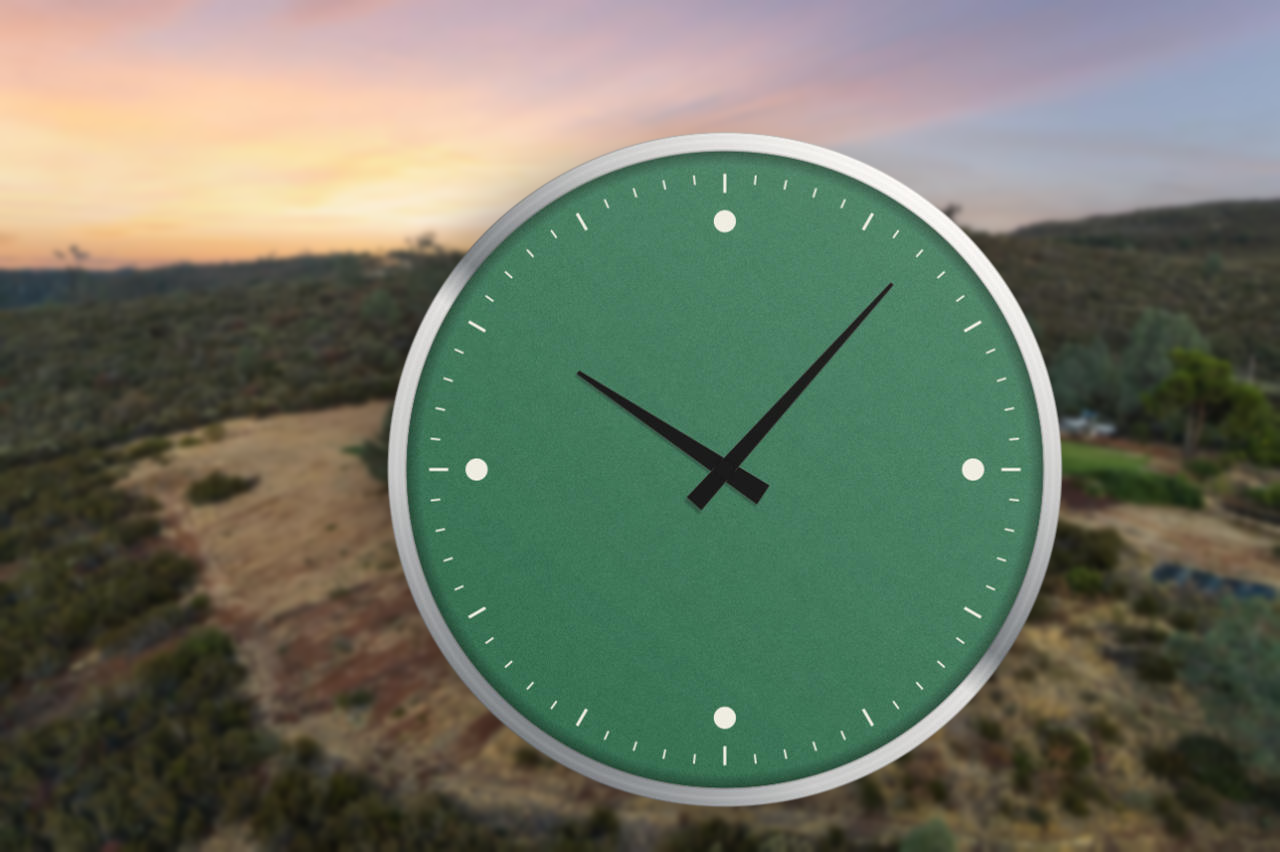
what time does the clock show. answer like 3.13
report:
10.07
